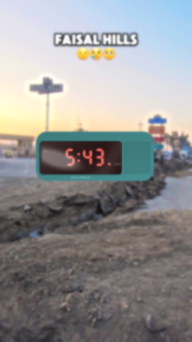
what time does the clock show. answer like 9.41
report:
5.43
